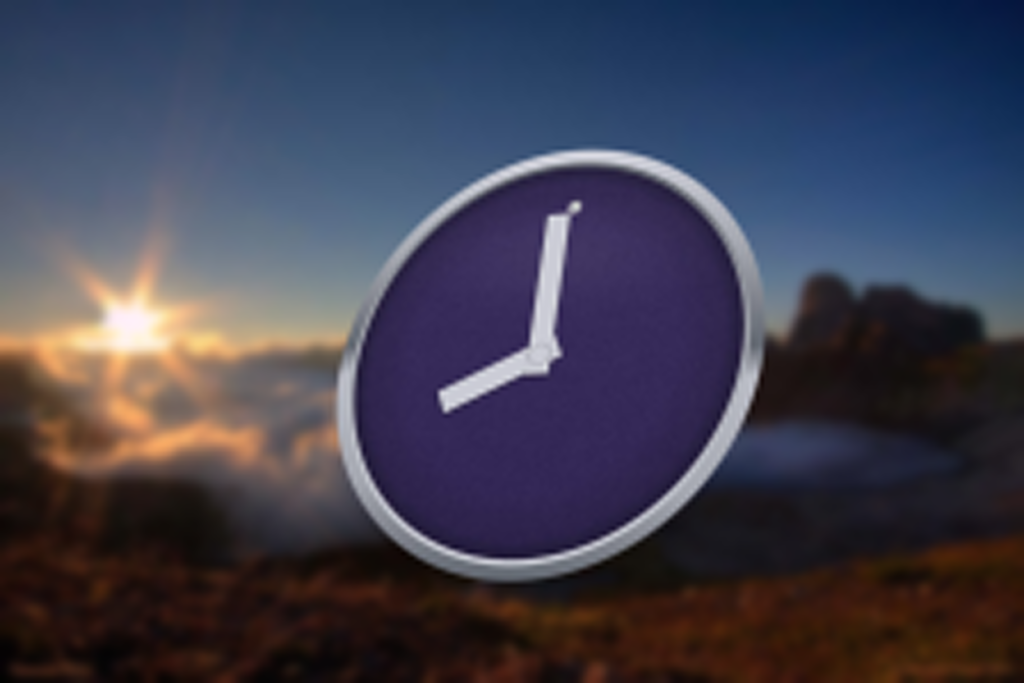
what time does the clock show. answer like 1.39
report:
7.59
